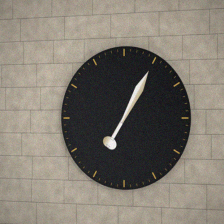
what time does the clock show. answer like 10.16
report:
7.05
